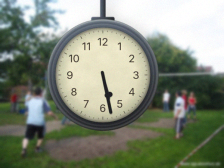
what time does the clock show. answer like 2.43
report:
5.28
